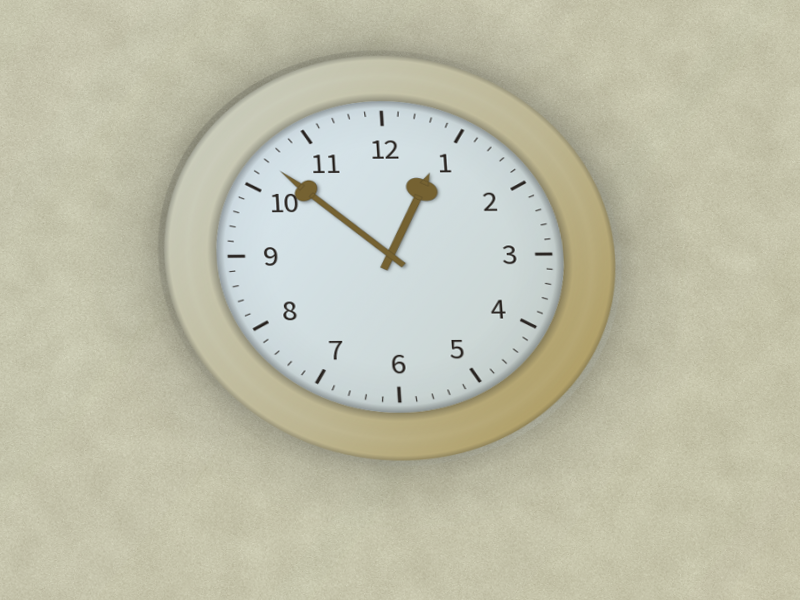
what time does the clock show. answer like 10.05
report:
12.52
